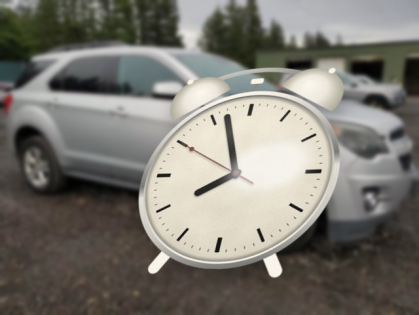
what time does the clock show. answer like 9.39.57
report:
7.56.50
